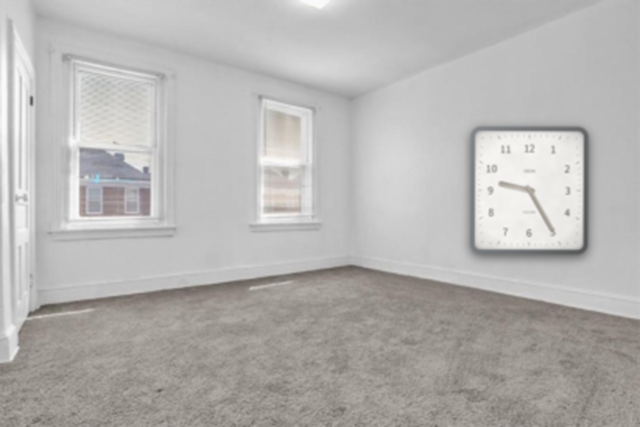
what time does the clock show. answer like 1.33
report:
9.25
